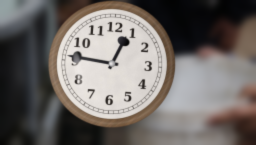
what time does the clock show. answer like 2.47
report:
12.46
